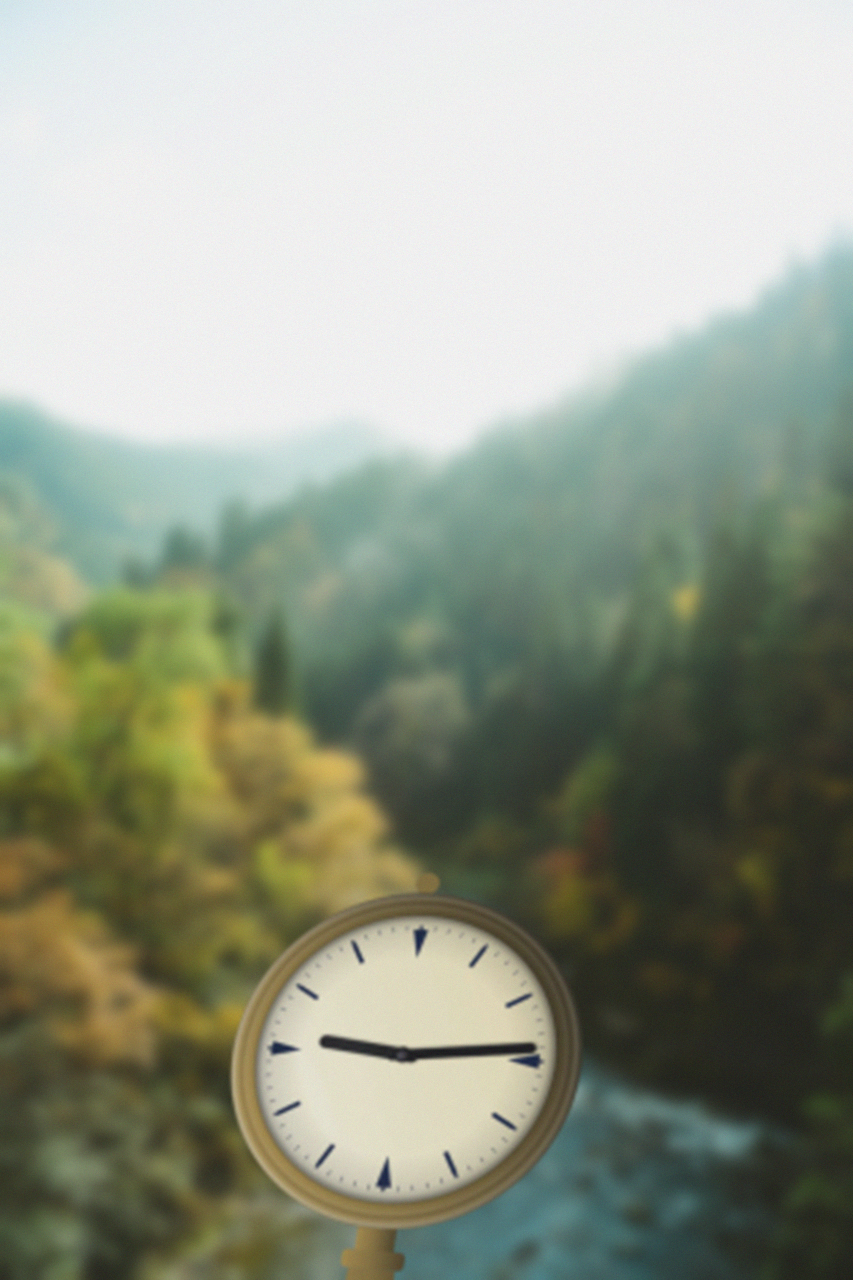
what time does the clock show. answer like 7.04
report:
9.14
